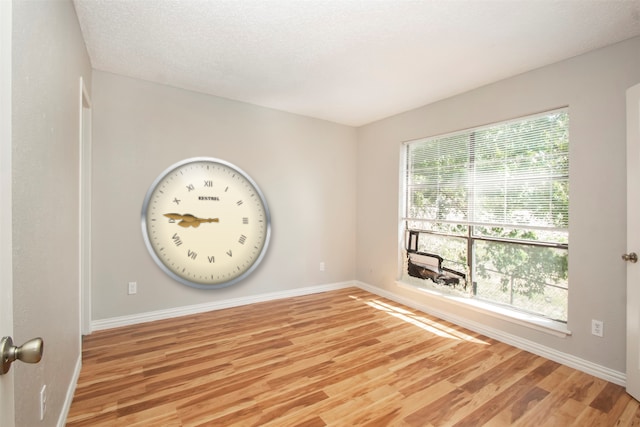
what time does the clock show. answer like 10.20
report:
8.46
